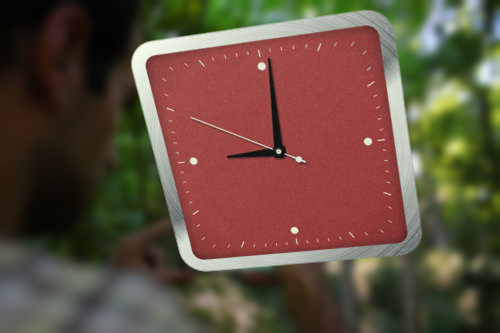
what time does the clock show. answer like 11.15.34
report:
9.00.50
